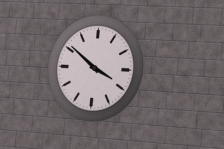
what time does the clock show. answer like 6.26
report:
3.51
